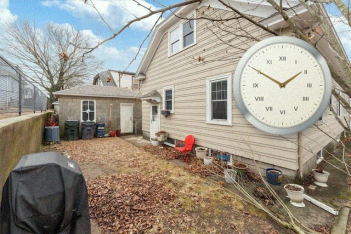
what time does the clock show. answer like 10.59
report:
1.50
